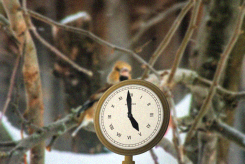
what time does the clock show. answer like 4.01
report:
4.59
